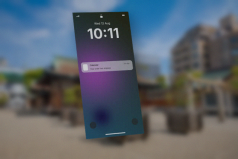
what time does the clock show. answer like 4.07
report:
10.11
